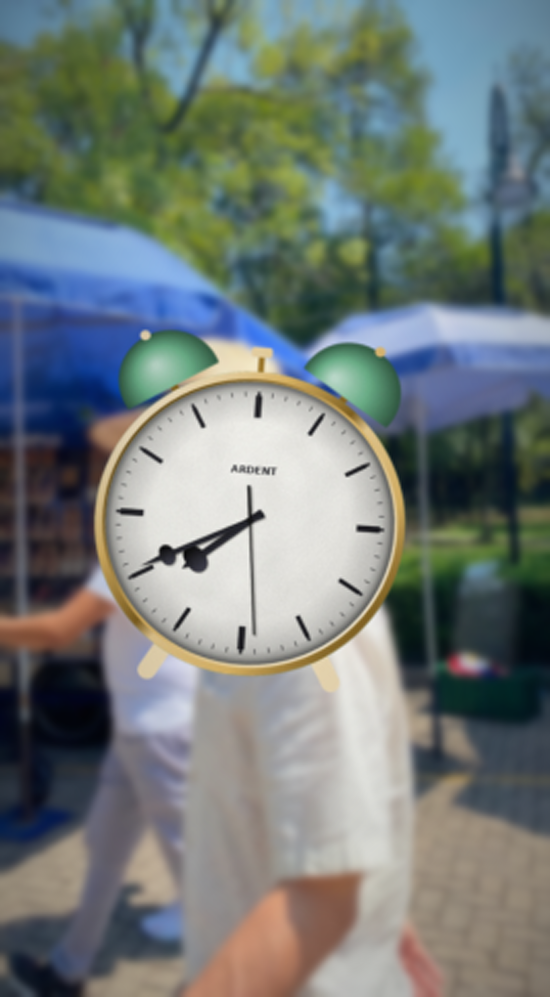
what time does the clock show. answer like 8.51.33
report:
7.40.29
